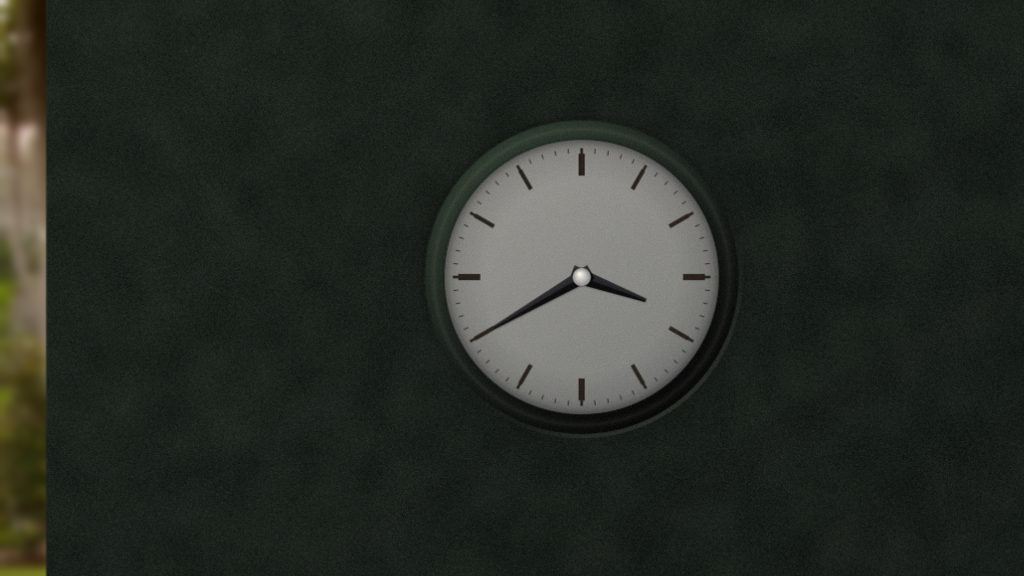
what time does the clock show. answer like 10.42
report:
3.40
